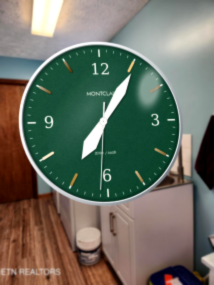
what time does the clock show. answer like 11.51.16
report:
7.05.31
